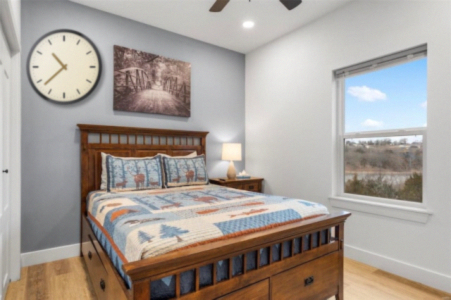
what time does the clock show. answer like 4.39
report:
10.38
